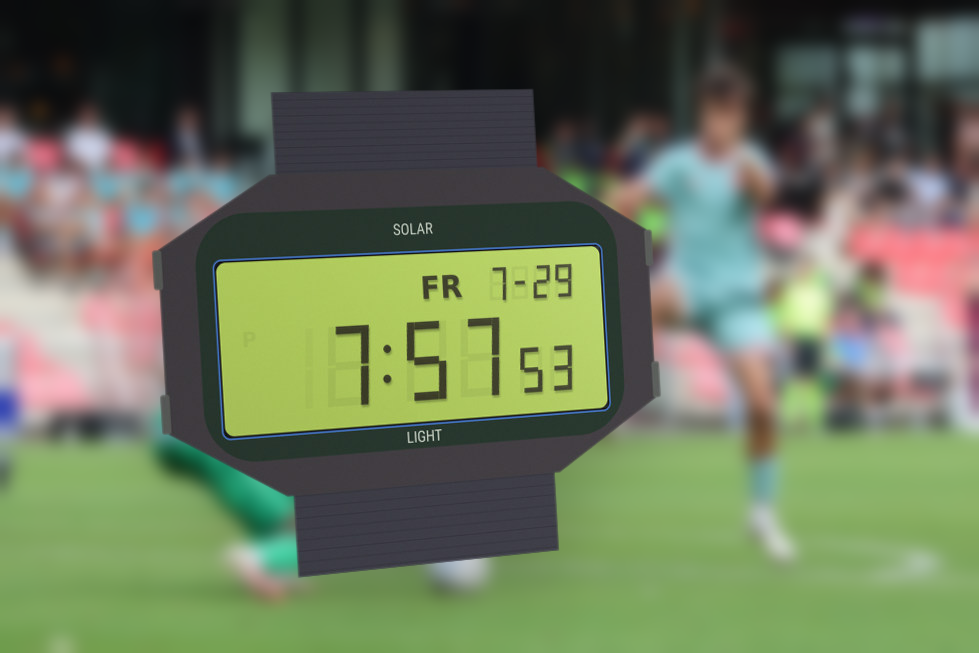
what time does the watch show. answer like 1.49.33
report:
7.57.53
